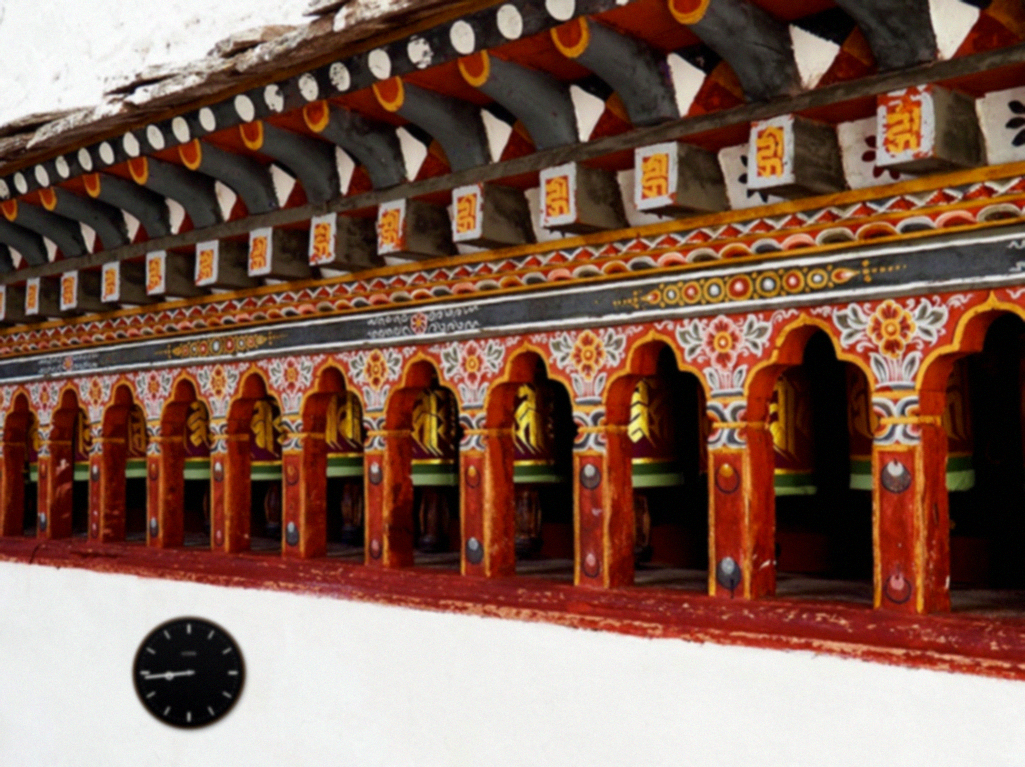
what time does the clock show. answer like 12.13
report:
8.44
